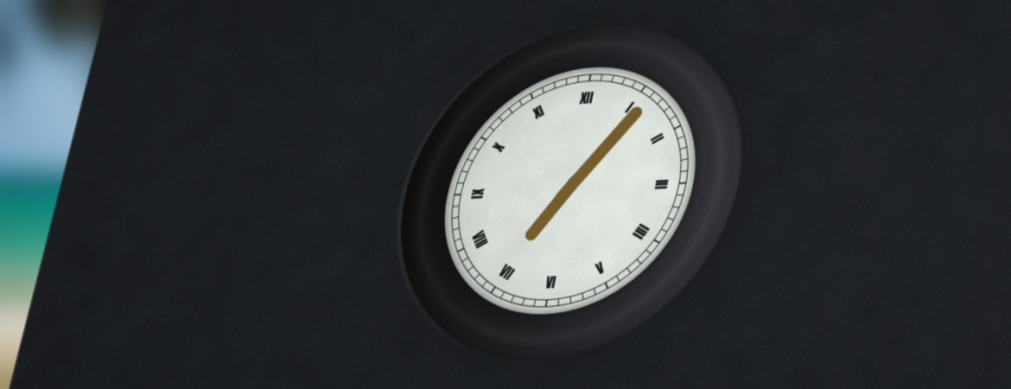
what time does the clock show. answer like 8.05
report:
7.06
